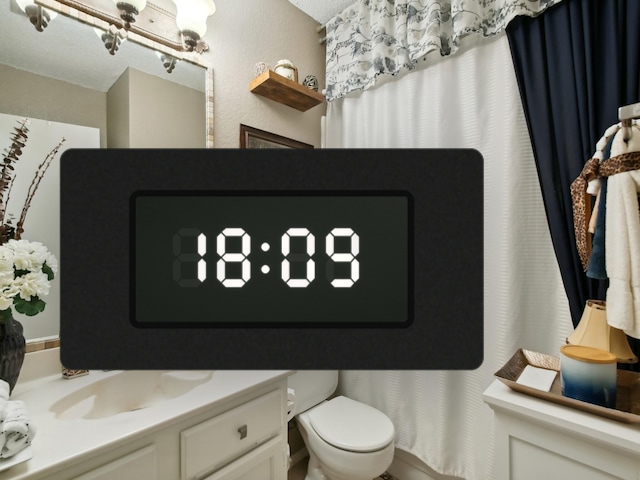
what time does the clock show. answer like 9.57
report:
18.09
